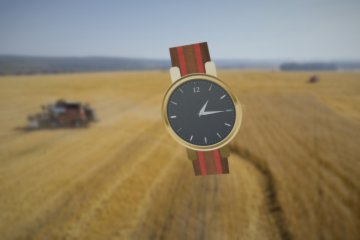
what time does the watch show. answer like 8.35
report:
1.15
